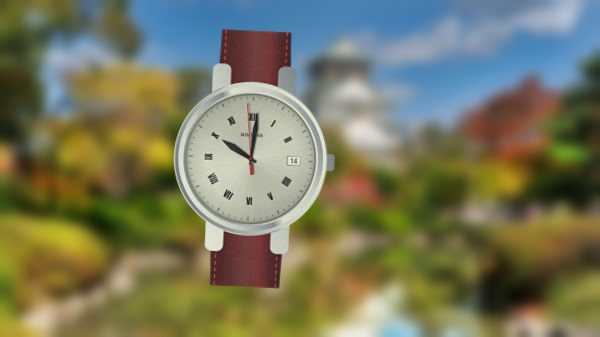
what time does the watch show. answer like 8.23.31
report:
10.00.59
